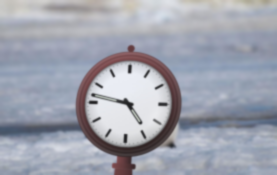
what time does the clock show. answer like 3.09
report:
4.47
